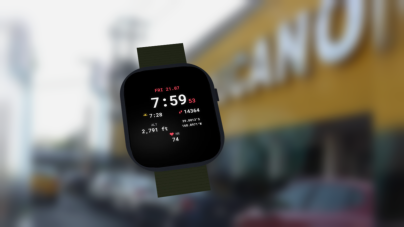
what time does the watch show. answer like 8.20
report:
7.59
